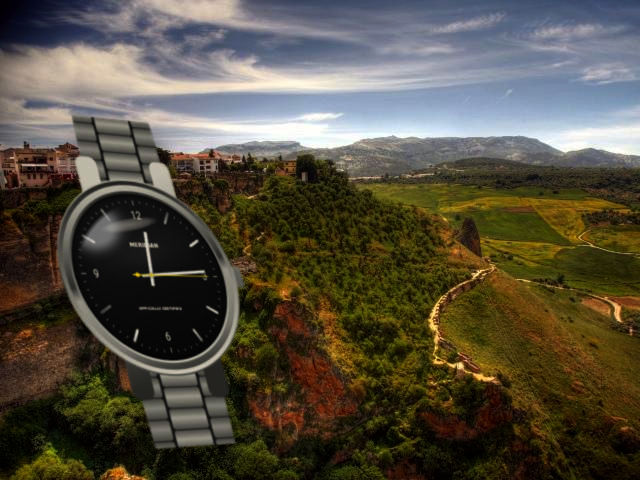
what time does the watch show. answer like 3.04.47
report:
12.14.15
